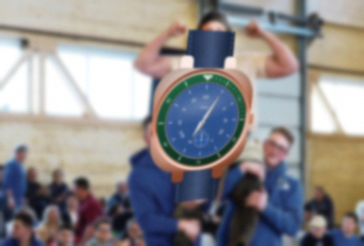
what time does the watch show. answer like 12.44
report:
7.05
